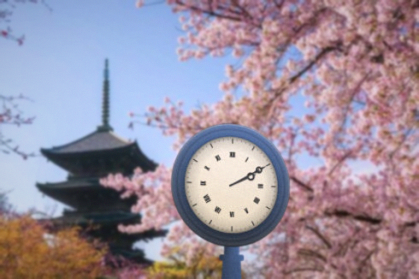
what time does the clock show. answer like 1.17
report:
2.10
